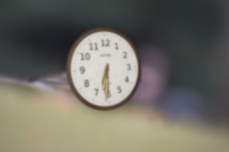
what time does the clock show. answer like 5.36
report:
6.31
